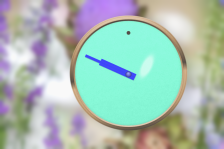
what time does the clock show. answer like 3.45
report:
9.49
